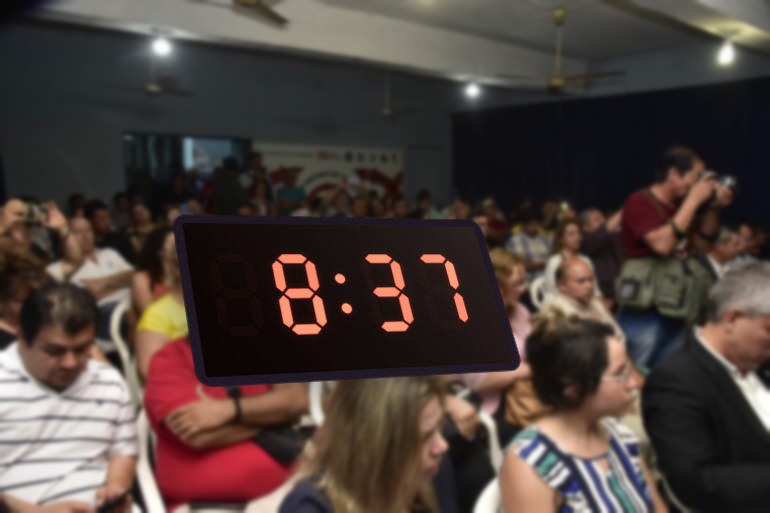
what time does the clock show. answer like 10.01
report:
8.37
